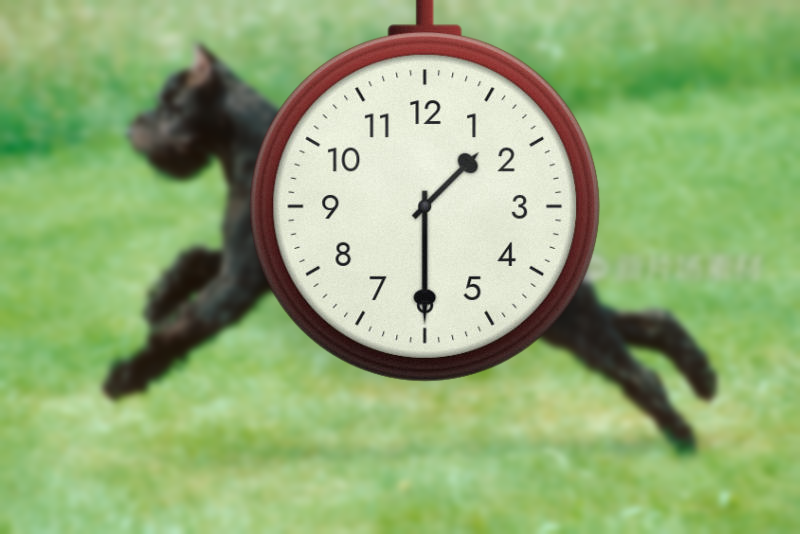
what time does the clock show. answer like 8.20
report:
1.30
